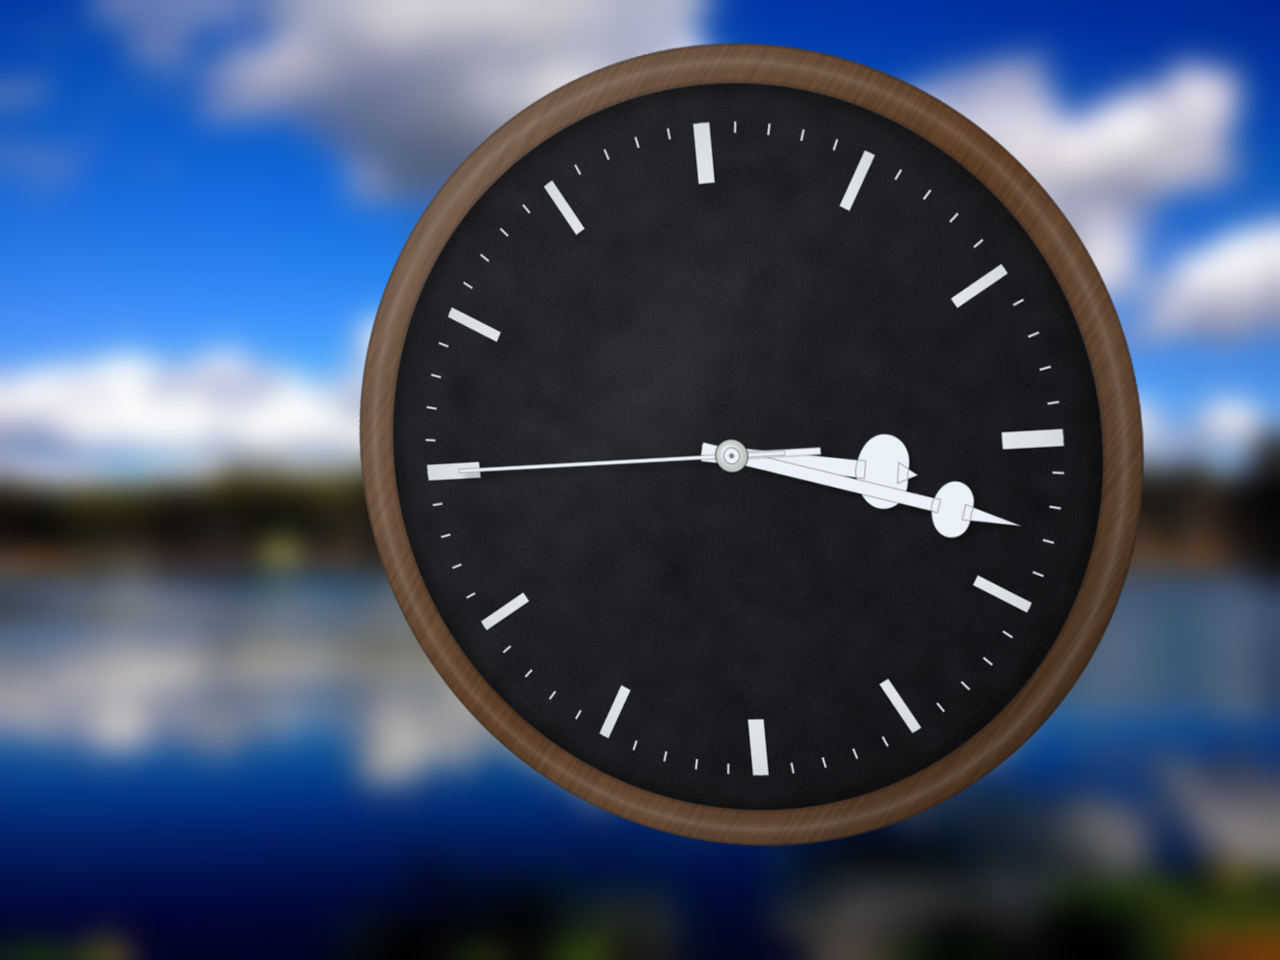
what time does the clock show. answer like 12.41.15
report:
3.17.45
